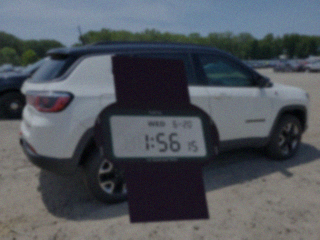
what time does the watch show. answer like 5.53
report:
1.56
